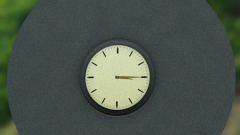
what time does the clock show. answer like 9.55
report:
3.15
